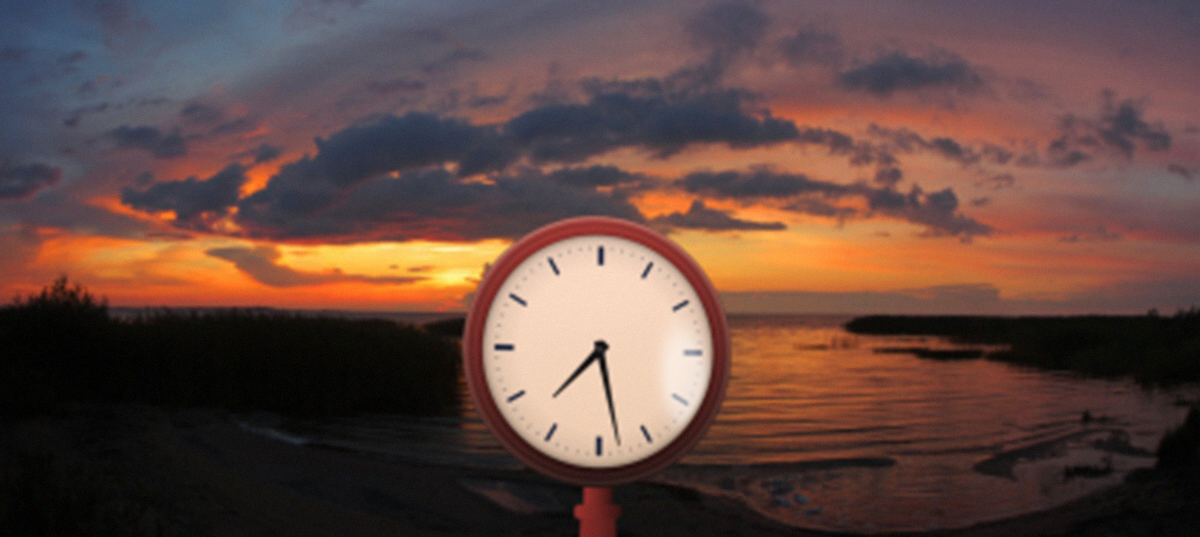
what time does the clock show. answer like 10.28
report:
7.28
